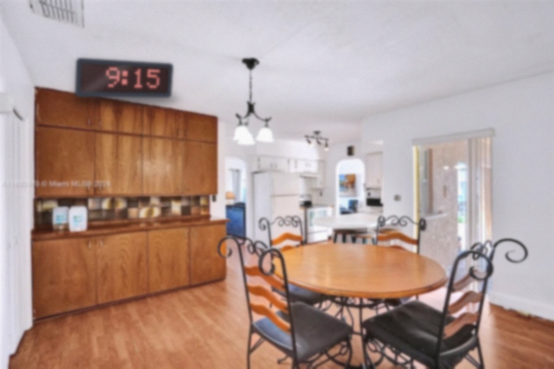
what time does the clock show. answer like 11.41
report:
9.15
